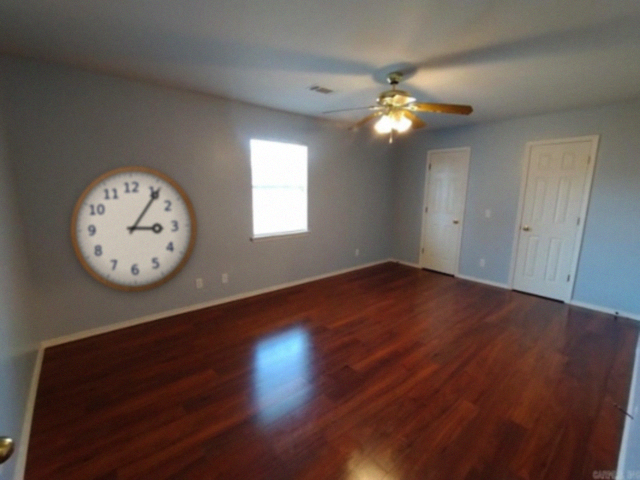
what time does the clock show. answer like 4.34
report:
3.06
